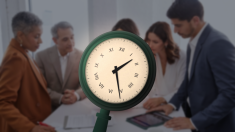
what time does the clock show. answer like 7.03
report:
1.26
